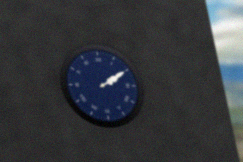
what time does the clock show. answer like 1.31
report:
2.10
